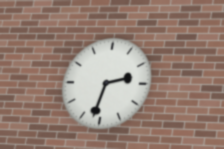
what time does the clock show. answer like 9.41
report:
2.32
